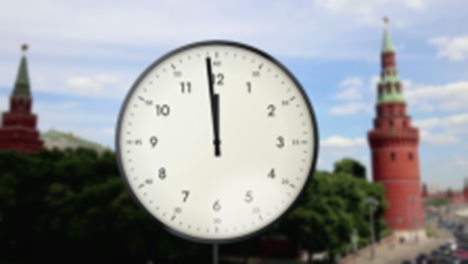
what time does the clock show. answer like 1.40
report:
11.59
